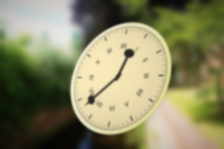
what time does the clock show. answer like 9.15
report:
12.38
